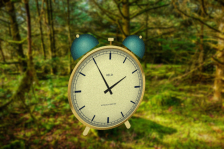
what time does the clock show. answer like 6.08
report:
1.55
